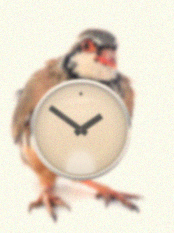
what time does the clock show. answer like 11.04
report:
1.51
